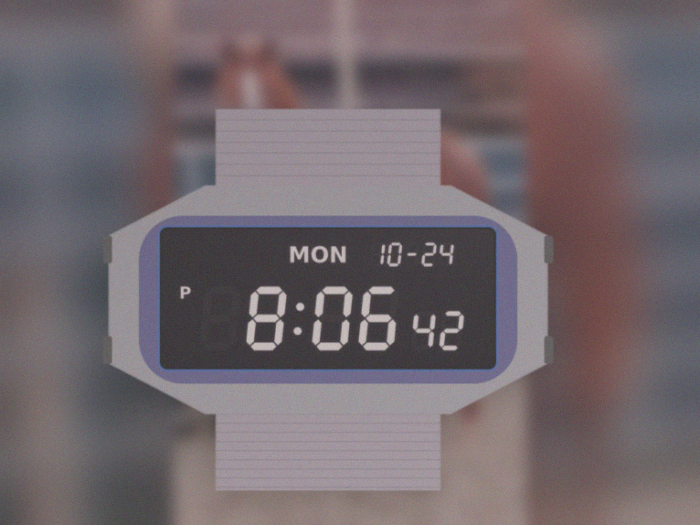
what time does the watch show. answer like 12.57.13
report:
8.06.42
